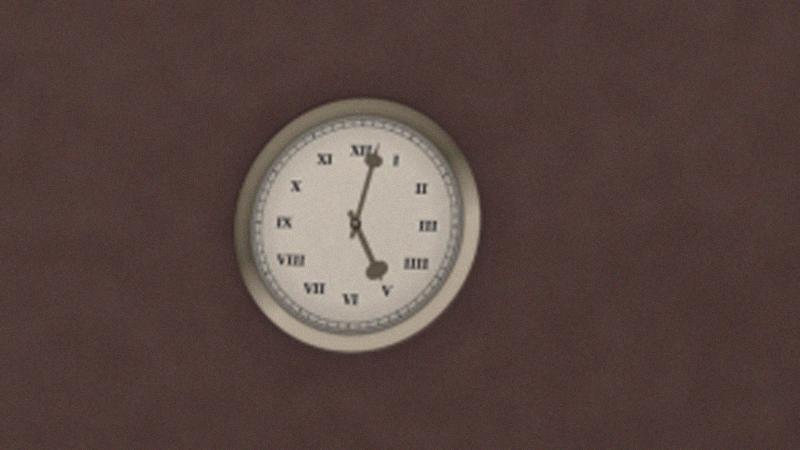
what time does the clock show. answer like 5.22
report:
5.02
